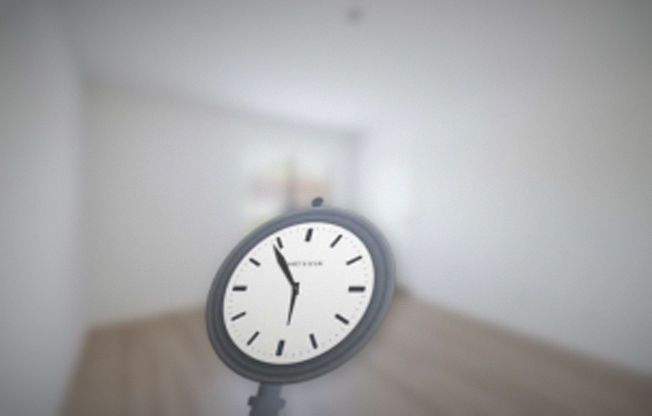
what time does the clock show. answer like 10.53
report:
5.54
